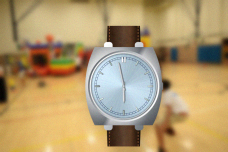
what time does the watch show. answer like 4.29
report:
5.58
